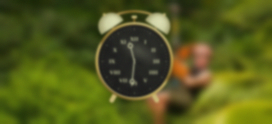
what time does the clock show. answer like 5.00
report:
11.31
